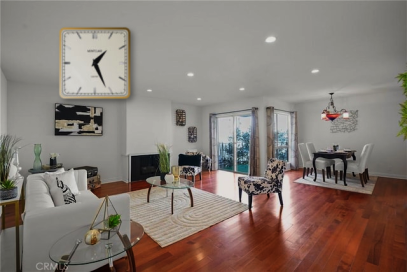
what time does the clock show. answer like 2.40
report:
1.26
